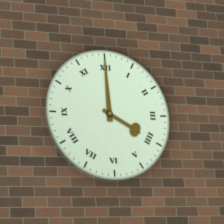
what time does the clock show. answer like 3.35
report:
4.00
